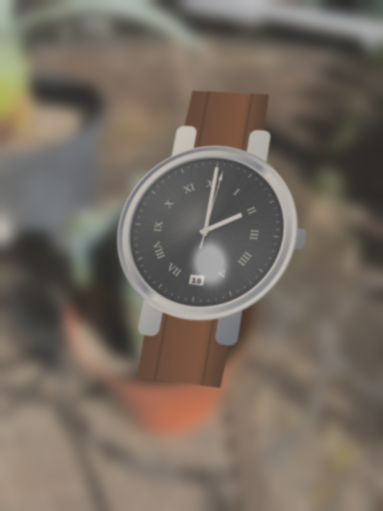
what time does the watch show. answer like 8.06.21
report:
2.00.01
